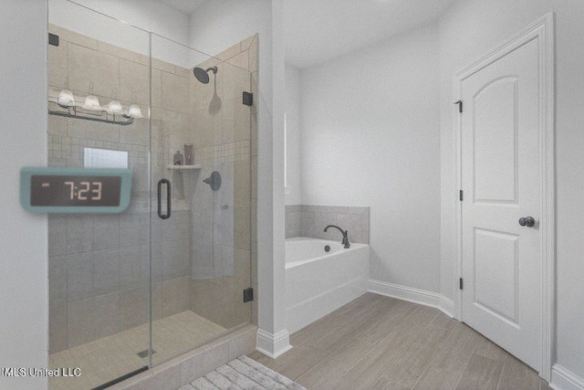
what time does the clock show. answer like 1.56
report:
7.23
